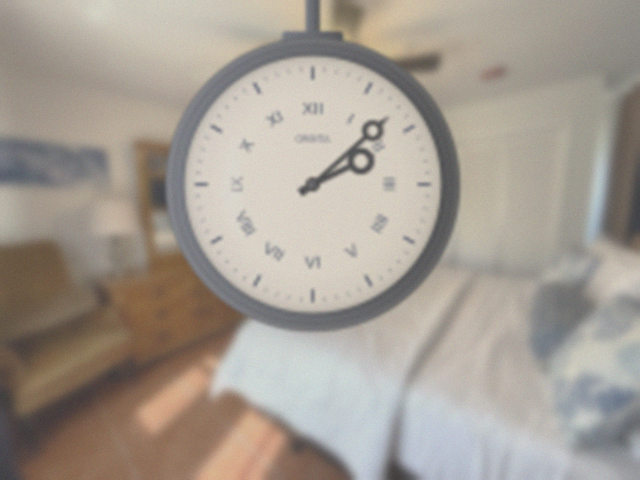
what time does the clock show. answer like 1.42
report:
2.08
